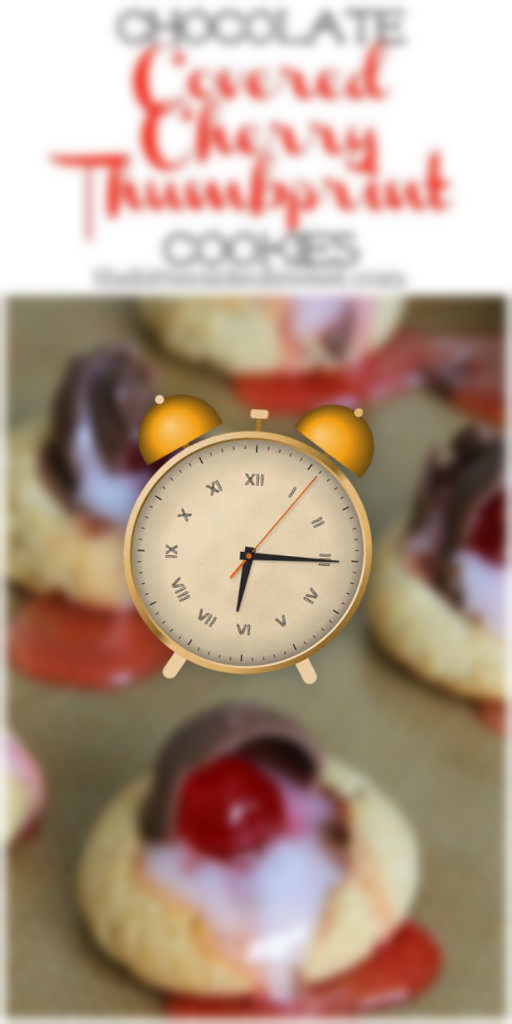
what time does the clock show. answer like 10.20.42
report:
6.15.06
